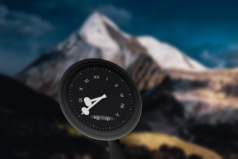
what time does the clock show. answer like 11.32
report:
8.40
